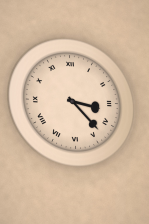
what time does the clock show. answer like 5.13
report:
3.23
